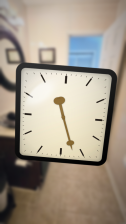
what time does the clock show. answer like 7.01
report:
11.27
